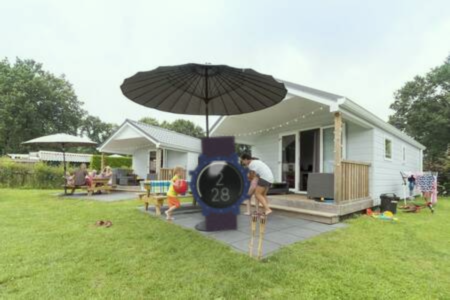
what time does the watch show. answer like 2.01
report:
2.28
